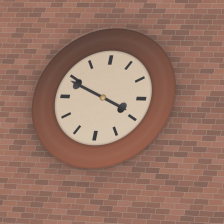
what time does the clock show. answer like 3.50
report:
3.49
